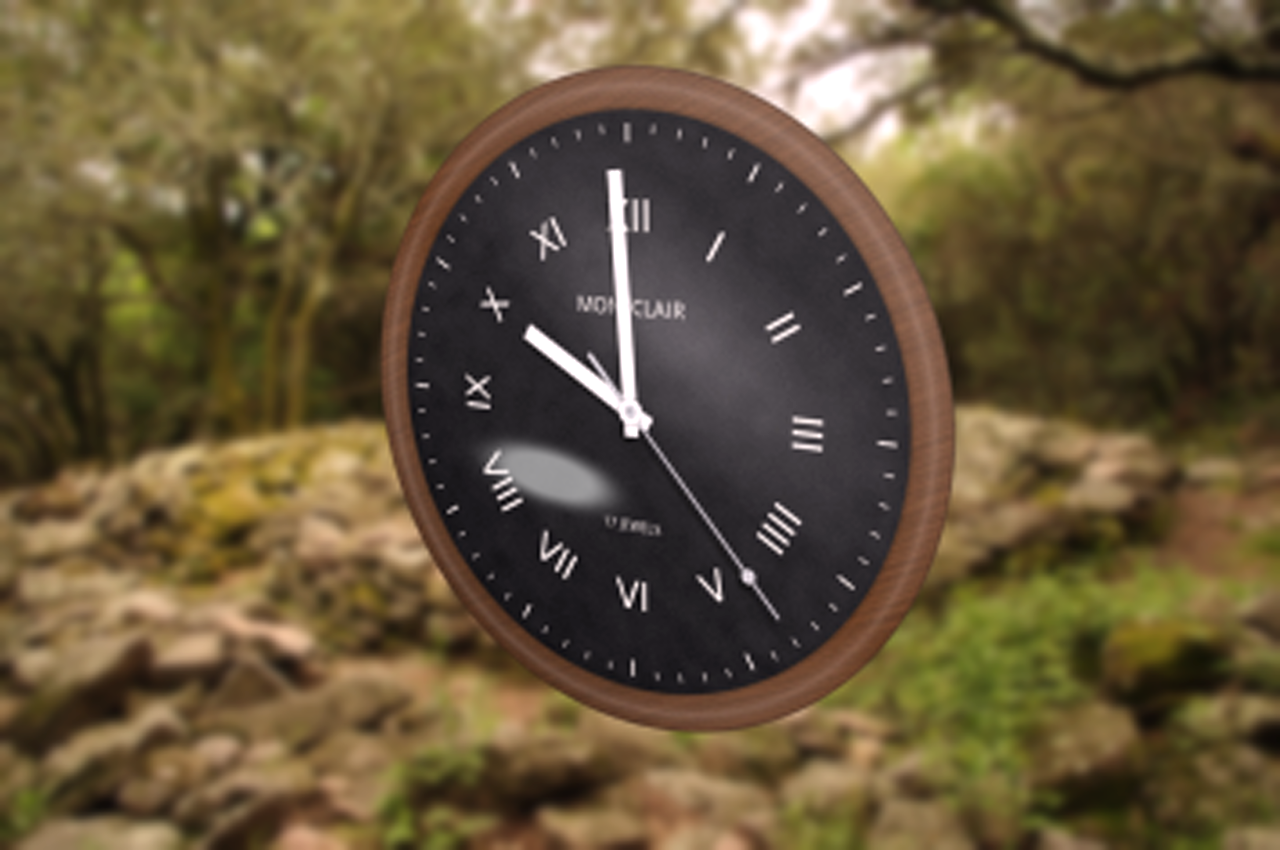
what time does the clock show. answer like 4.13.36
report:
9.59.23
